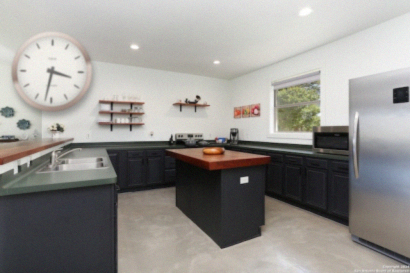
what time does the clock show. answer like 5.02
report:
3.32
